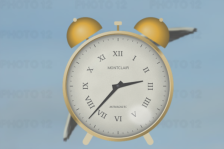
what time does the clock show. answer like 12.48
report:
2.37
